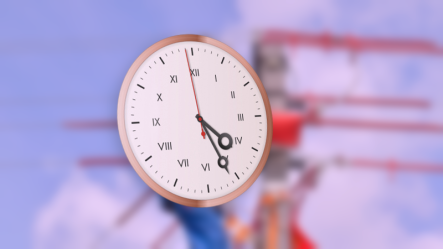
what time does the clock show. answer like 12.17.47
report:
4.25.59
